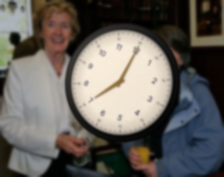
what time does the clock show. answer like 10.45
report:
7.00
